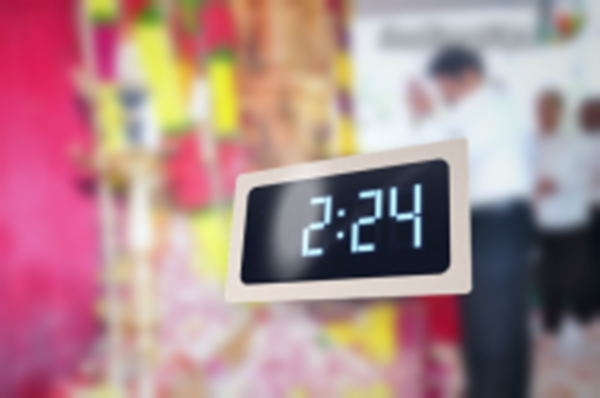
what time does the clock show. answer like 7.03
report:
2.24
